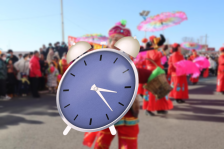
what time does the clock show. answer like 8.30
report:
3.23
